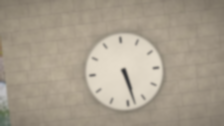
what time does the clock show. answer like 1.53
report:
5.28
